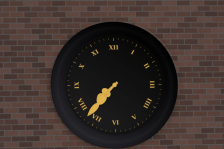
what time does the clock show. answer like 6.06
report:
7.37
